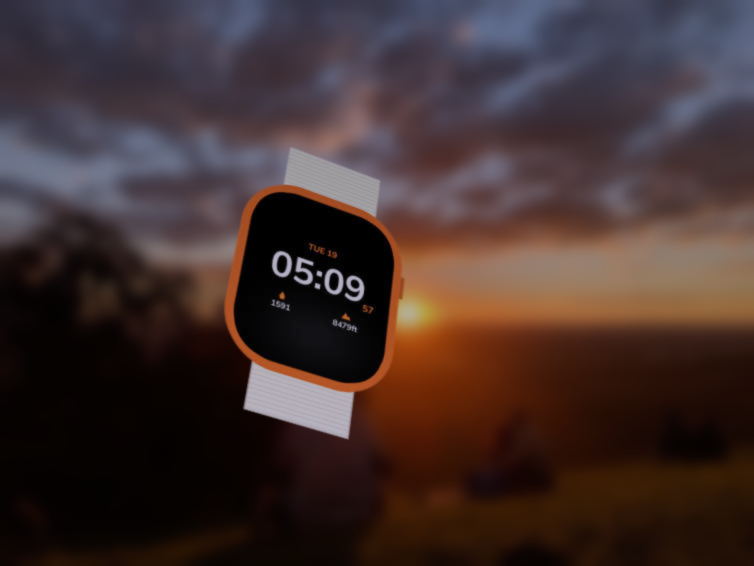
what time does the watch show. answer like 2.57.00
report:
5.09.57
